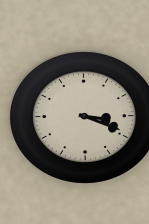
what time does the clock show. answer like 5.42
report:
3.19
